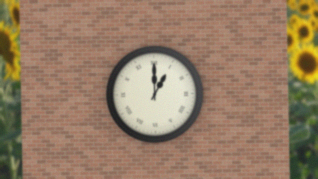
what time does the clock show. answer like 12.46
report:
1.00
